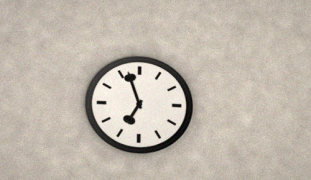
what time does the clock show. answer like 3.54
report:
6.57
